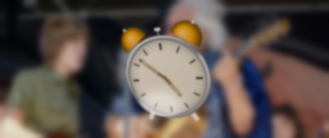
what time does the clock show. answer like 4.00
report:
4.52
